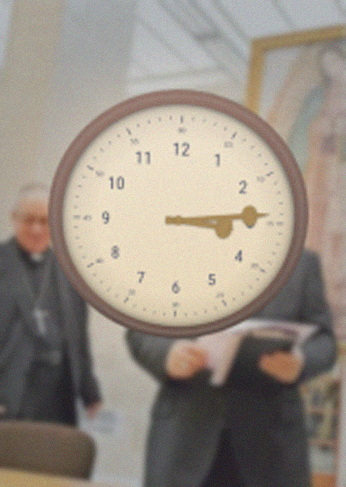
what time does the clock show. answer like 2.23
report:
3.14
